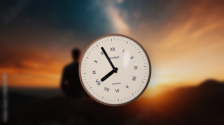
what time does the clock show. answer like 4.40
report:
7.56
